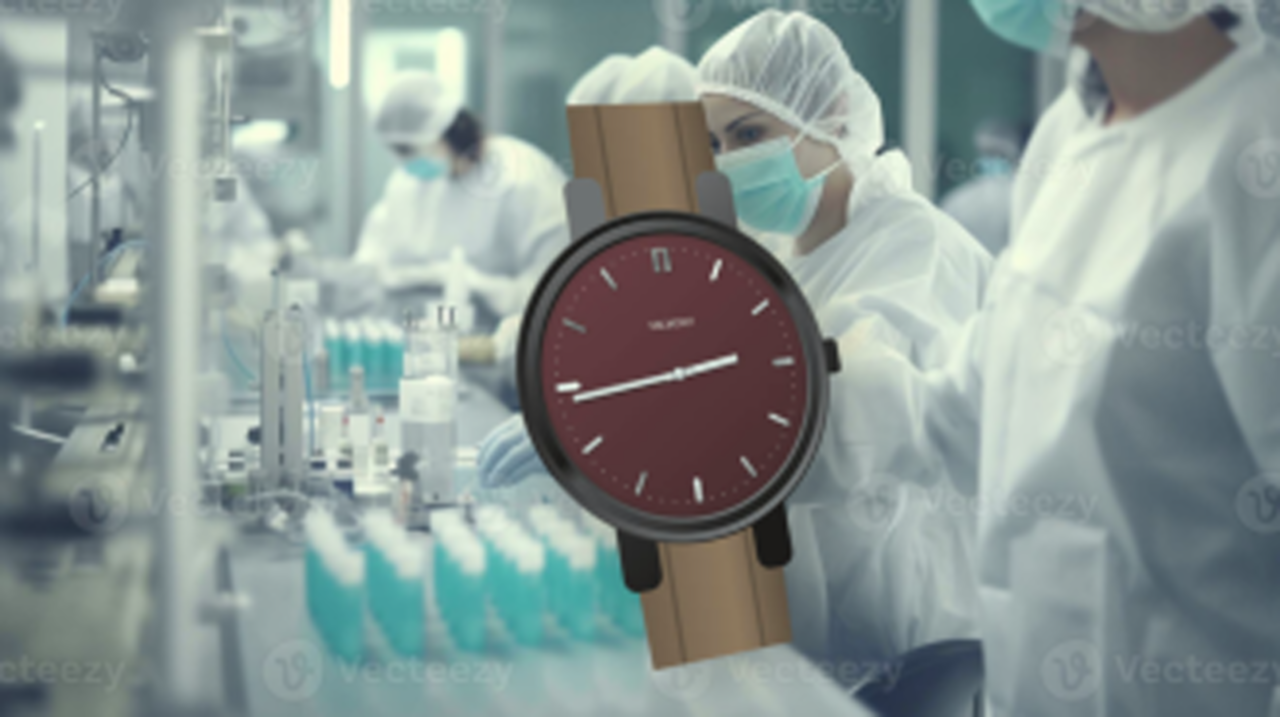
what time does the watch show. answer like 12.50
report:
2.44
